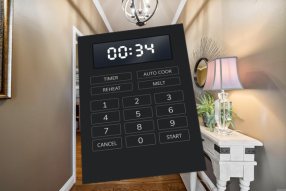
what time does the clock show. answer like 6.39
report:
0.34
